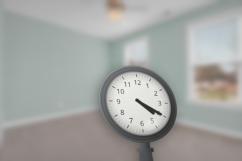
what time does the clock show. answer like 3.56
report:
4.20
